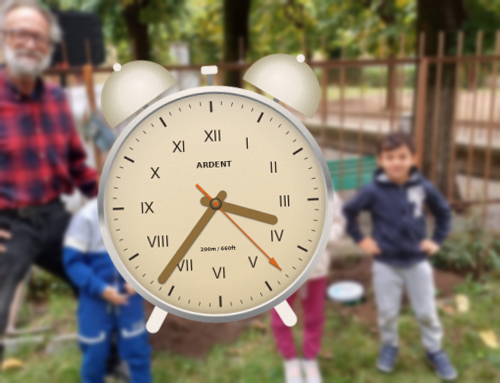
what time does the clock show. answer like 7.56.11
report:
3.36.23
